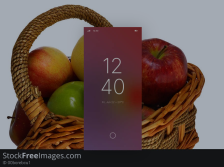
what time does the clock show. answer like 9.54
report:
12.40
